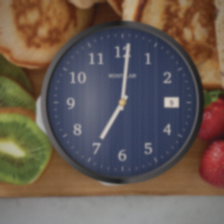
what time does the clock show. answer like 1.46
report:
7.01
